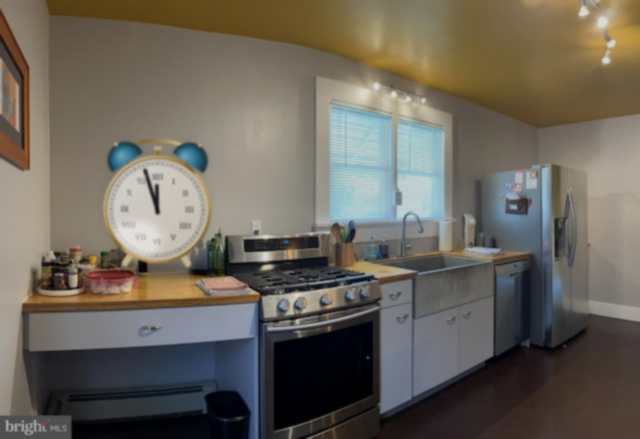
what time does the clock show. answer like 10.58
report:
11.57
